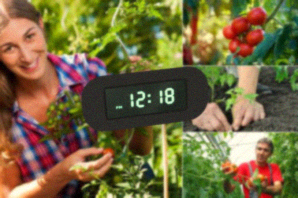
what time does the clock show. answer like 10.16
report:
12.18
